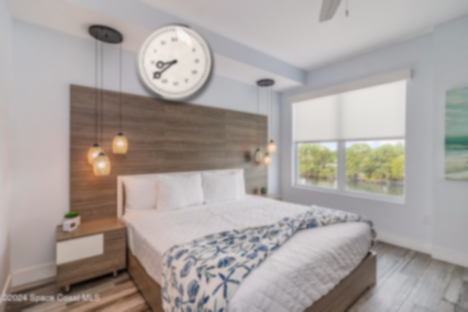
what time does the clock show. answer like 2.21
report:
8.39
